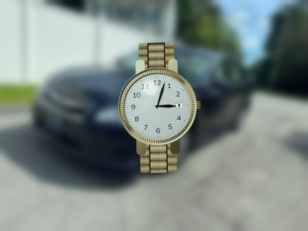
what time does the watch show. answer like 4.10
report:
3.03
